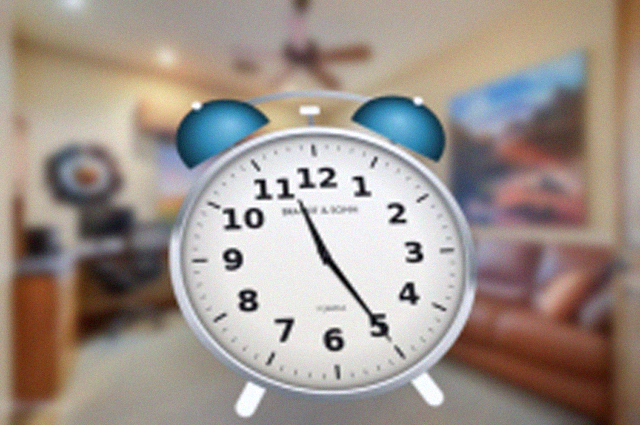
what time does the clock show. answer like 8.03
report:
11.25
